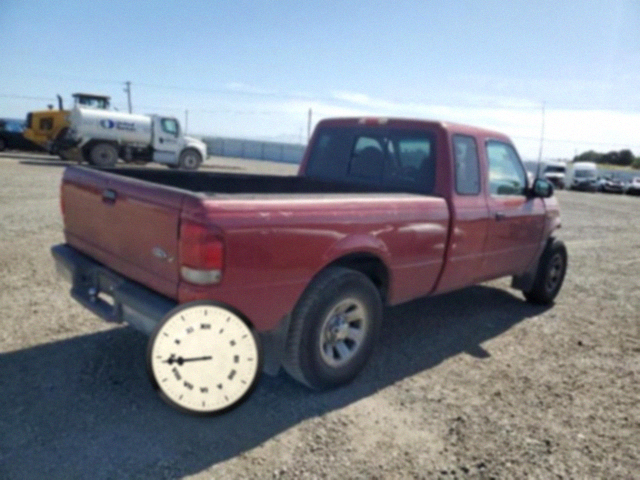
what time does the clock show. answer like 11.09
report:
8.44
